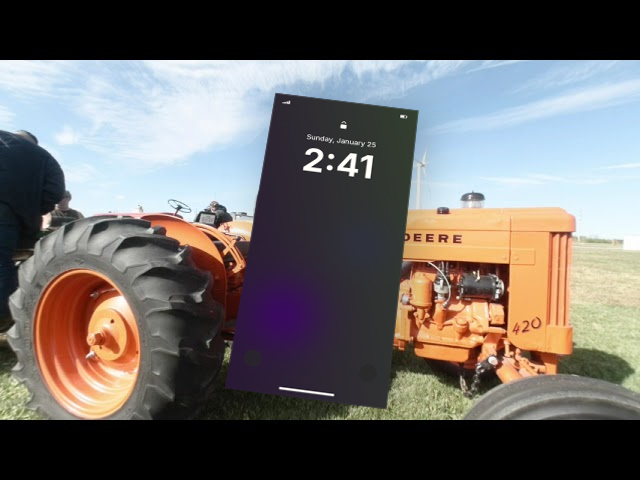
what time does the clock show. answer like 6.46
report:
2.41
